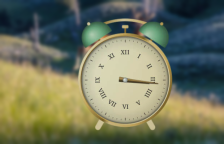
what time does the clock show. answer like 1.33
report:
3.16
